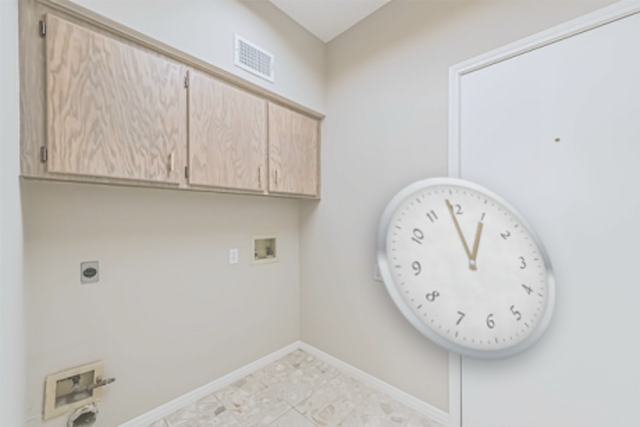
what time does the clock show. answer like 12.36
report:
12.59
